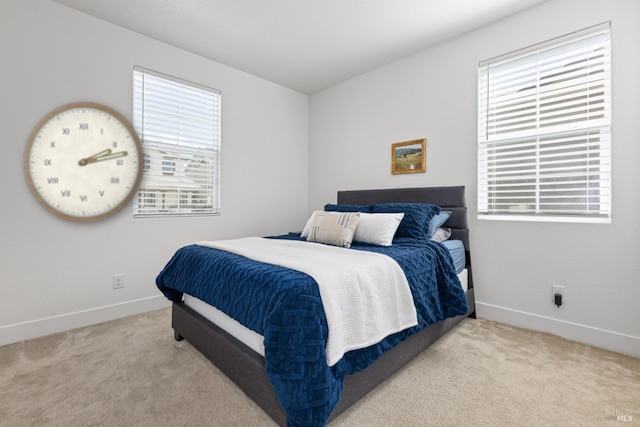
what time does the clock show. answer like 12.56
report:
2.13
